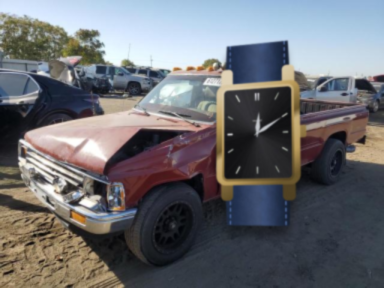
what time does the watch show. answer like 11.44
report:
12.10
